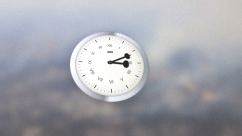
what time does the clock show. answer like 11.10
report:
3.11
